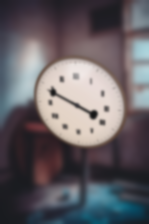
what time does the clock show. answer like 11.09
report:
3.49
